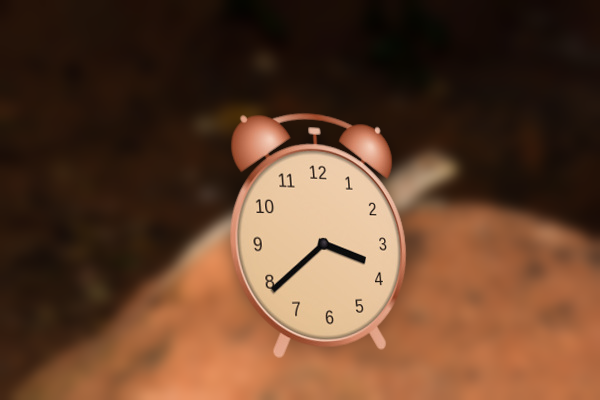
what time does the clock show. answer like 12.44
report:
3.39
